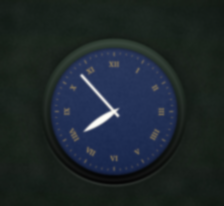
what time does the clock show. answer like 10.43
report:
7.53
